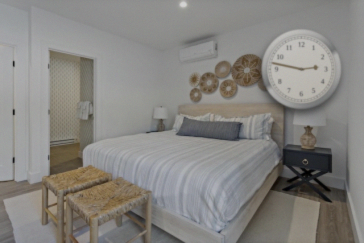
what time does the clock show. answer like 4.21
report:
2.47
